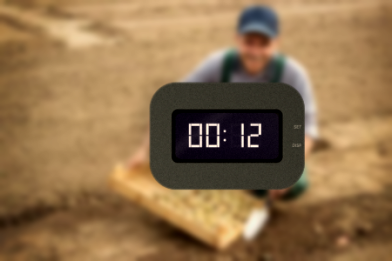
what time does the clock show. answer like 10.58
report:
0.12
